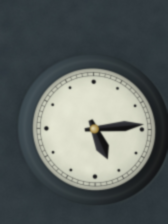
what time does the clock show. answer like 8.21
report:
5.14
